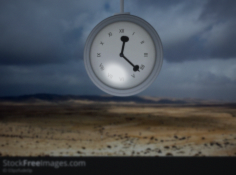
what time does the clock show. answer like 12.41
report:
12.22
